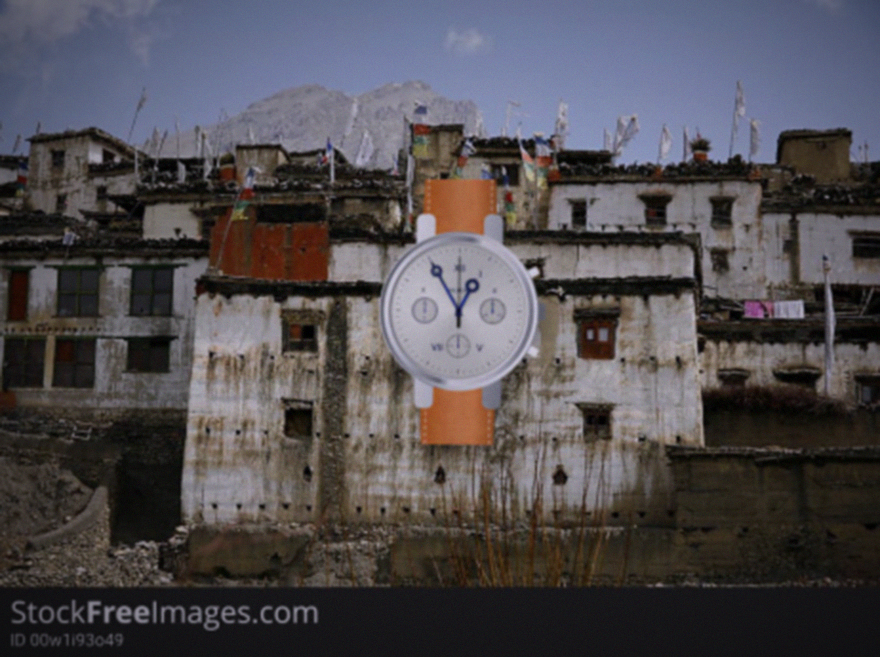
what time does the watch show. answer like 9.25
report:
12.55
